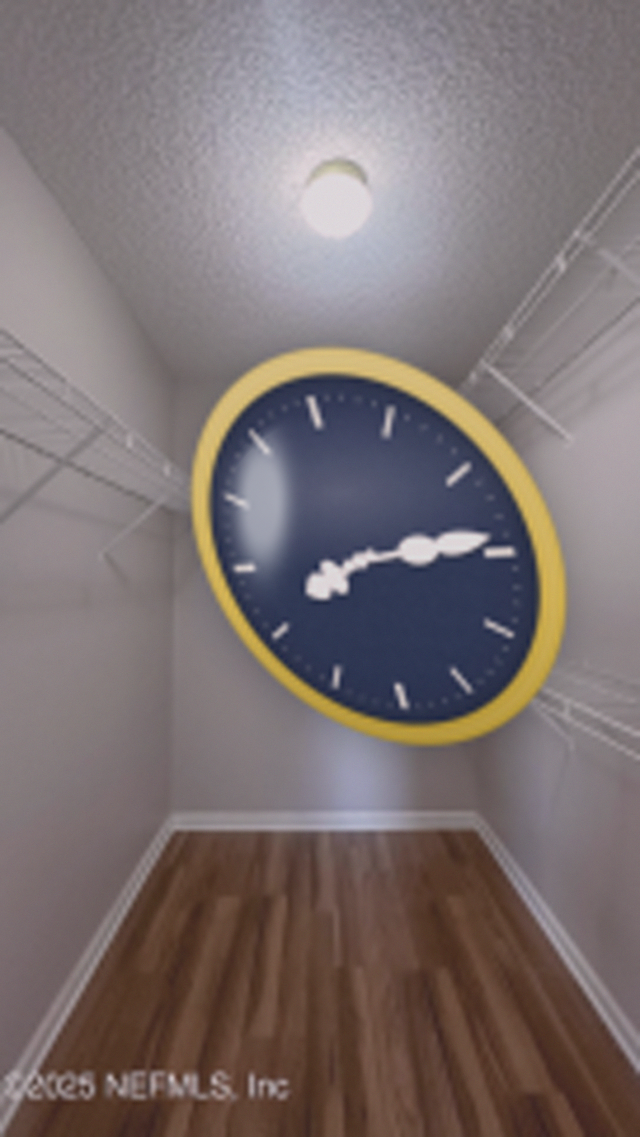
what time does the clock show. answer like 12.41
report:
8.14
